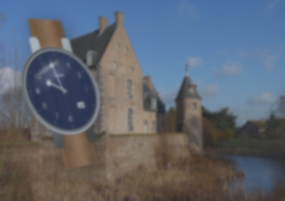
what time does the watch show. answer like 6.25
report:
9.58
